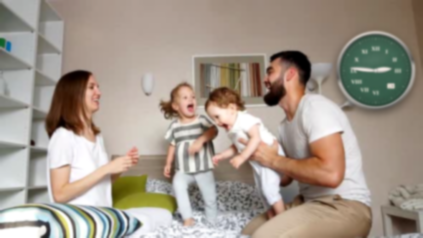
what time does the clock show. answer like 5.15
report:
2.46
